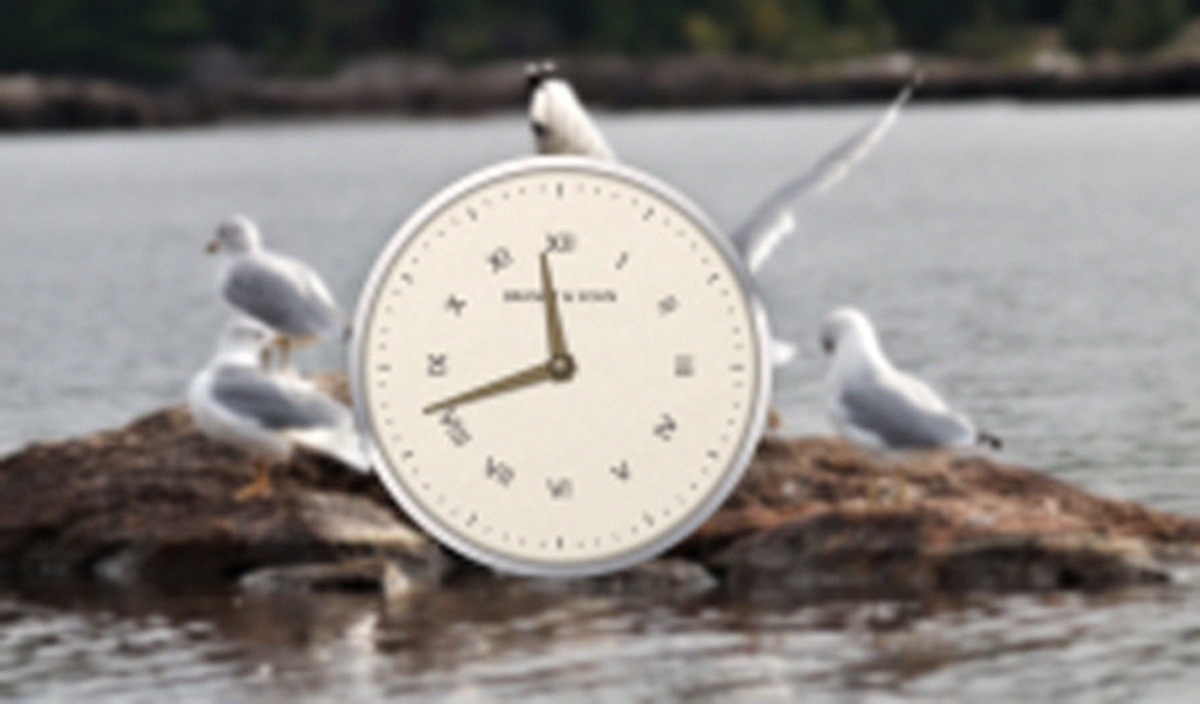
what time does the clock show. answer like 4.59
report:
11.42
